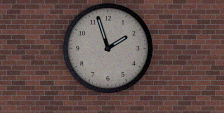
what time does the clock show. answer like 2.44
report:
1.57
